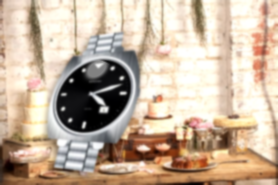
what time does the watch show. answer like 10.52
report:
4.12
